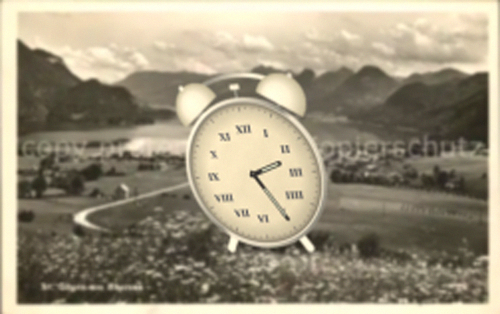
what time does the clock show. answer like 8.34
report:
2.25
